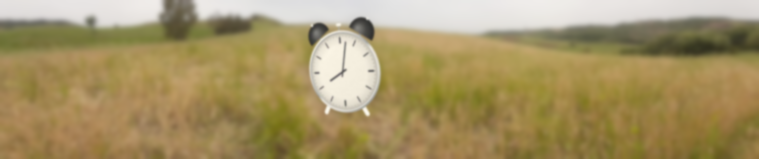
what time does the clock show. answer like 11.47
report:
8.02
